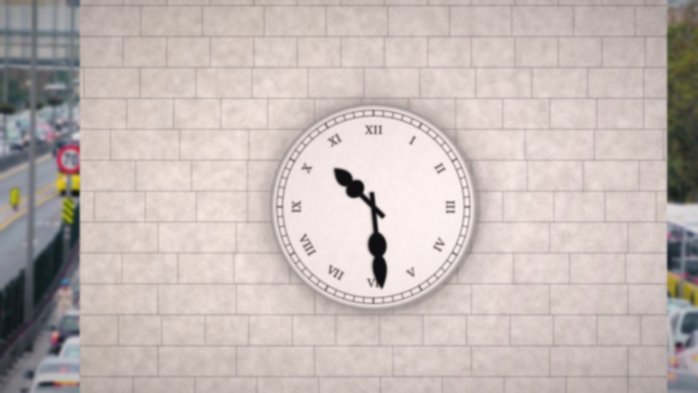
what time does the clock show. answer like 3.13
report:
10.29
